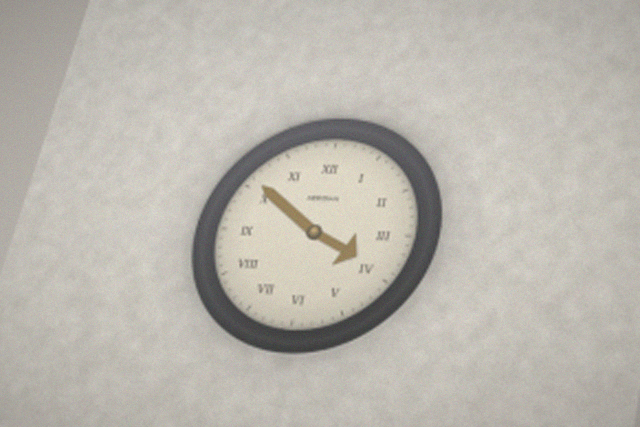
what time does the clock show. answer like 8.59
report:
3.51
